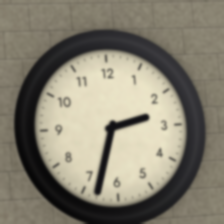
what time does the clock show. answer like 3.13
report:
2.33
